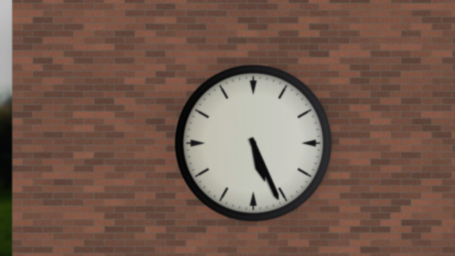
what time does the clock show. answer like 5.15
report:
5.26
